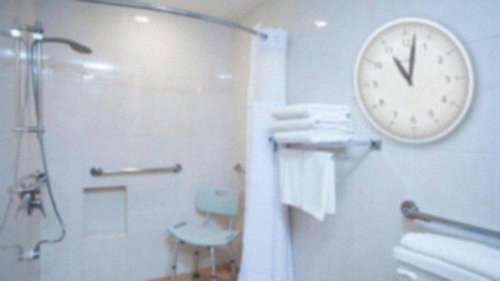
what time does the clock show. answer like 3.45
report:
11.02
